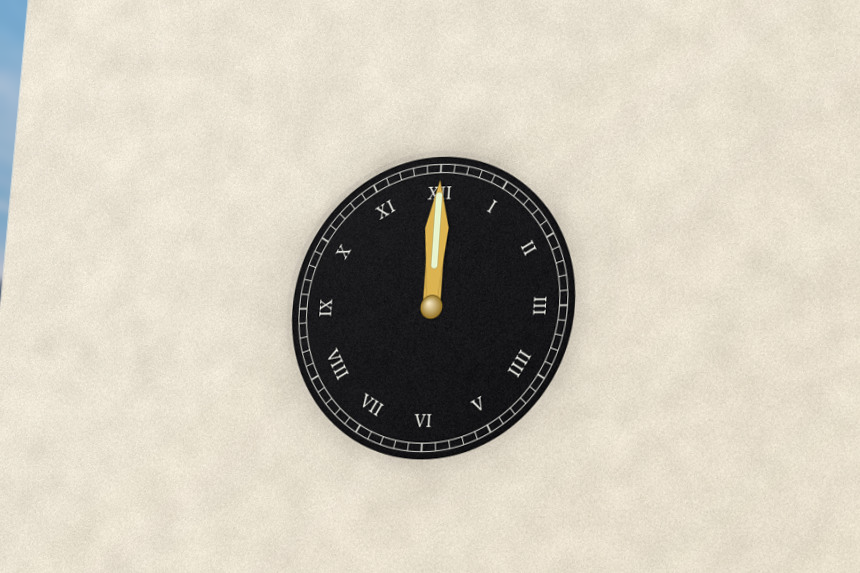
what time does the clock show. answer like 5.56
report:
12.00
